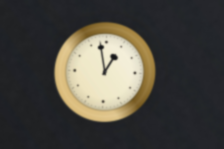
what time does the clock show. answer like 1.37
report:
12.58
